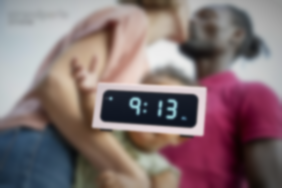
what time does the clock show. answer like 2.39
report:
9.13
